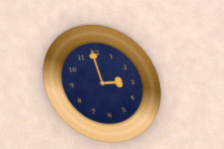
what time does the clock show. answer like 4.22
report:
2.59
